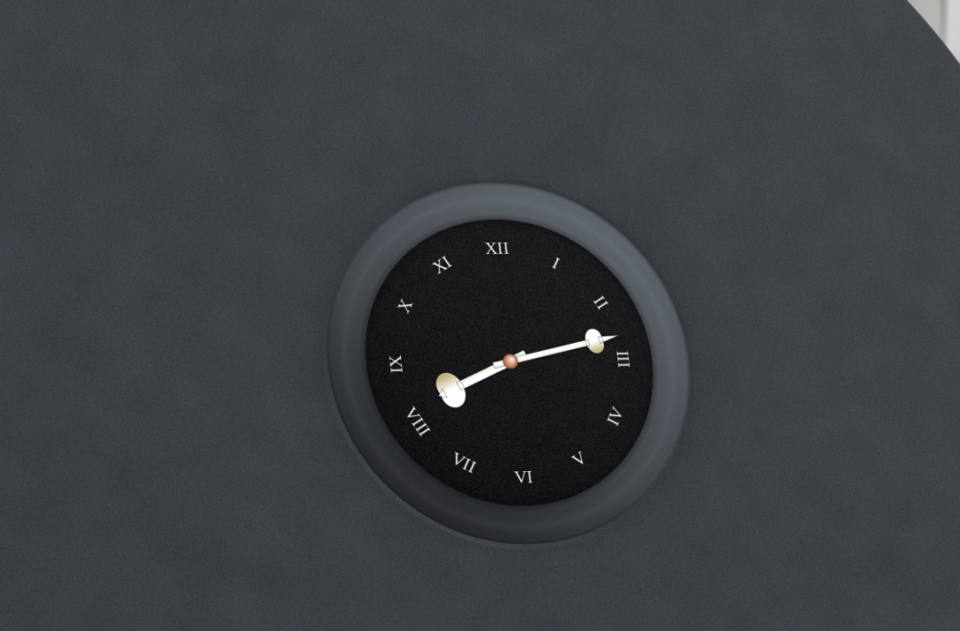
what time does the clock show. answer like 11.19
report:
8.13
